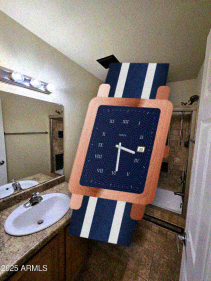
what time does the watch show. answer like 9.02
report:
3.29
